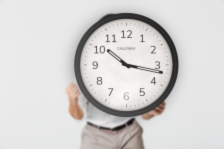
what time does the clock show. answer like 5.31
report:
10.17
